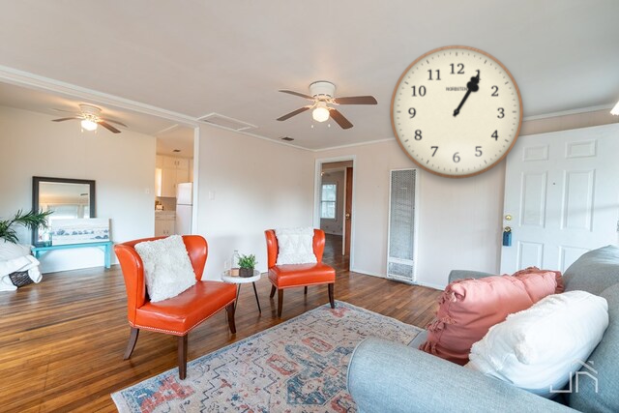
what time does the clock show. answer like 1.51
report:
1.05
